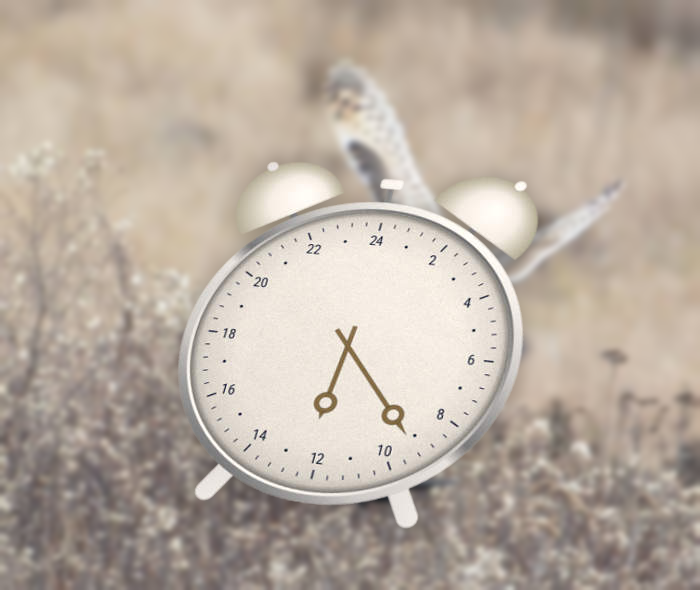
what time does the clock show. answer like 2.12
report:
12.23
